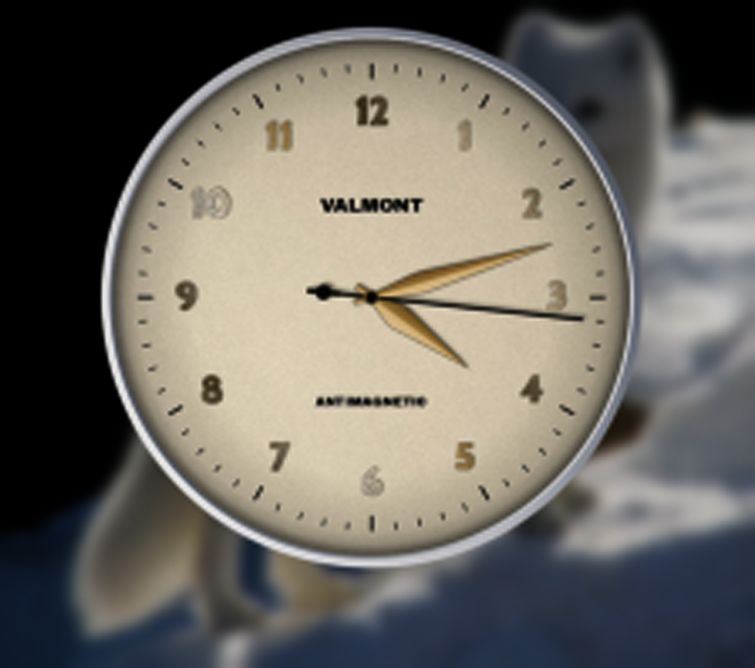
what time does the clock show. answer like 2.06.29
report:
4.12.16
